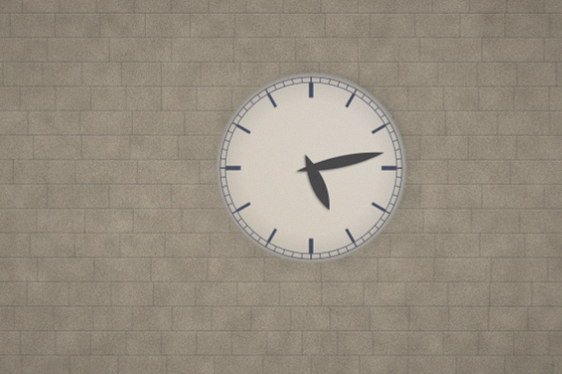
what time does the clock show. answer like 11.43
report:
5.13
